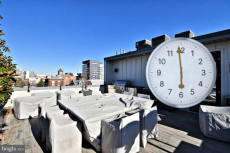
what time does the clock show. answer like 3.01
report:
5.59
